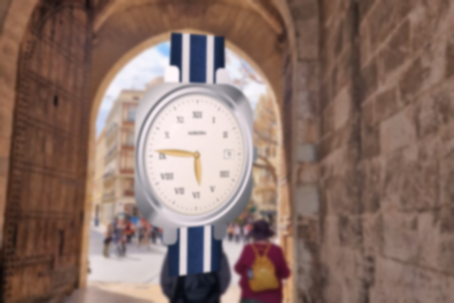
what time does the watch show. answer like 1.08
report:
5.46
